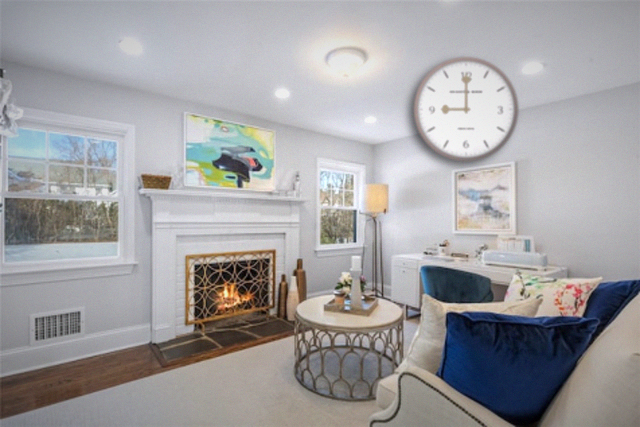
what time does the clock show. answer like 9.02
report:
9.00
